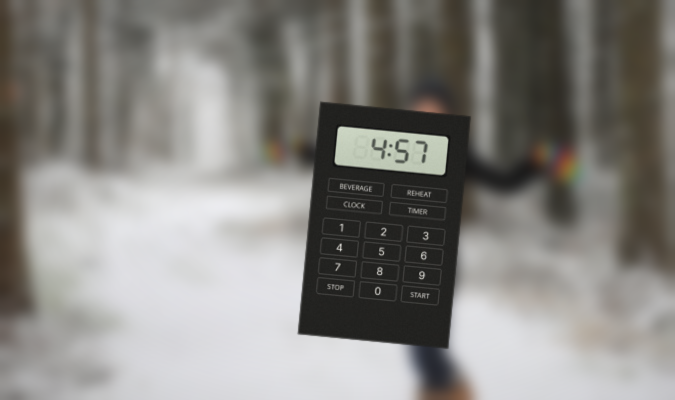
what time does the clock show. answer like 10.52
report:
4.57
